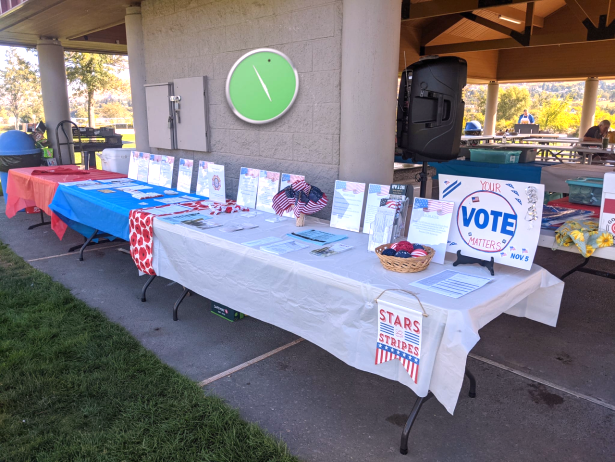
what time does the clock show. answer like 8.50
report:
4.54
